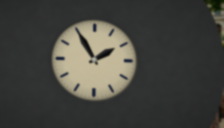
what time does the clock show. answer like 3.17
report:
1.55
